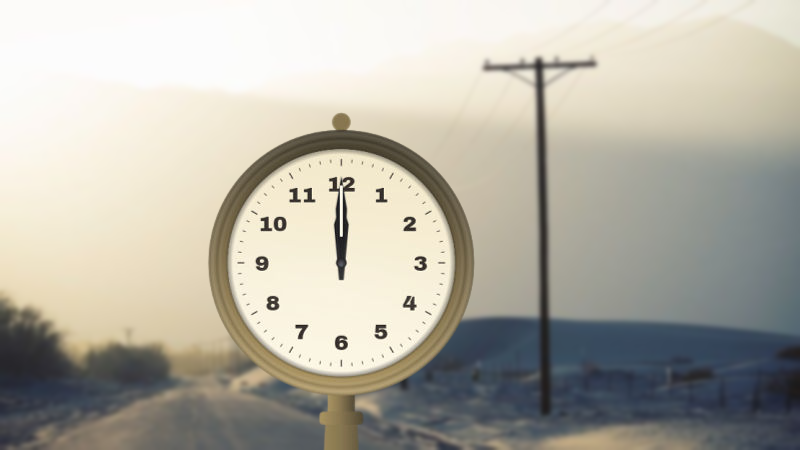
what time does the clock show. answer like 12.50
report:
12.00
